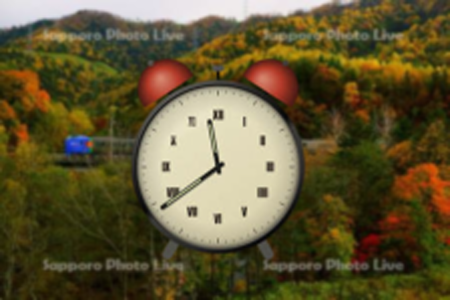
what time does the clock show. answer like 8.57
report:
11.39
